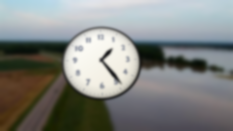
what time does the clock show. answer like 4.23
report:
1.24
